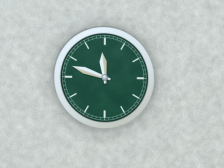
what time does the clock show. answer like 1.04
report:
11.48
